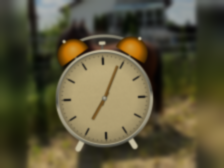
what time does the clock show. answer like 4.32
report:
7.04
